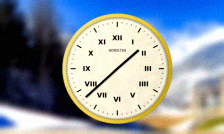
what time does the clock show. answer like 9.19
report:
1.38
